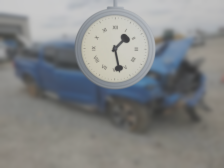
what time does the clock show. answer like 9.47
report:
1.28
